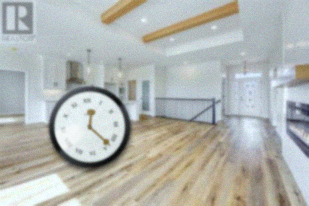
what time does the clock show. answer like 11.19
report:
12.23
